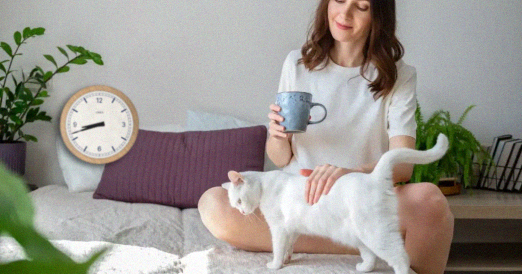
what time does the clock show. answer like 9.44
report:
8.42
